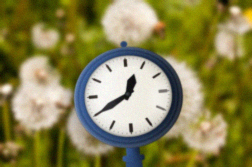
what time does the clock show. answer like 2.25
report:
12.40
